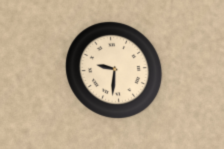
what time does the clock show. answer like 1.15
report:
9.32
